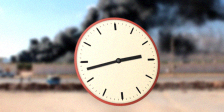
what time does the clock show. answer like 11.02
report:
2.43
